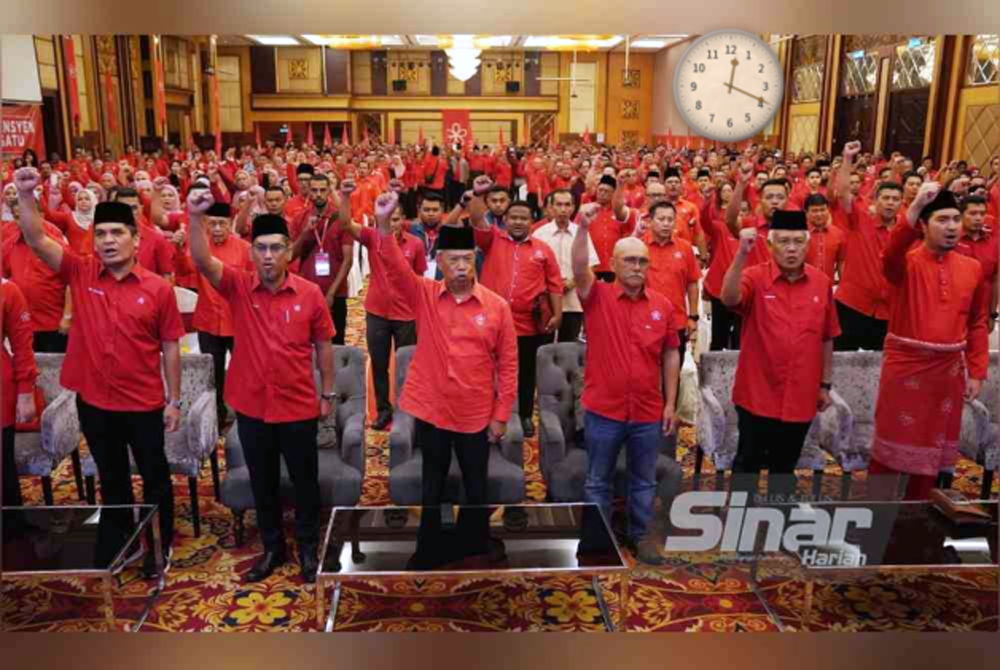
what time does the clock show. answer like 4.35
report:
12.19
